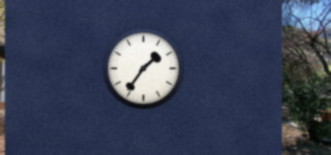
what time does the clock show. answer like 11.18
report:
1.36
